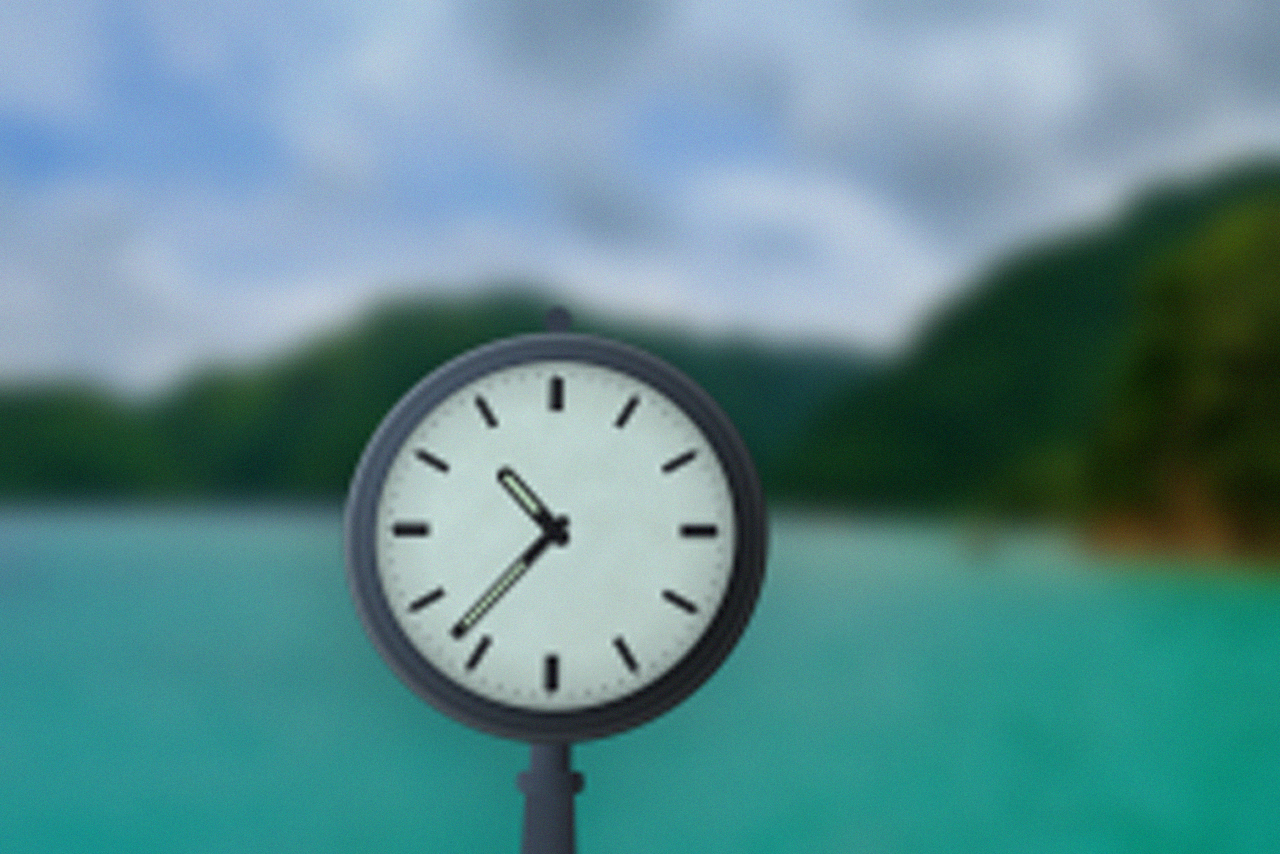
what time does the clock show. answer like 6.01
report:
10.37
